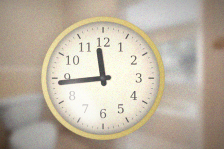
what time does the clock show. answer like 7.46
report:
11.44
